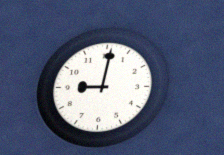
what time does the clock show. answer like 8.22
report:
9.01
